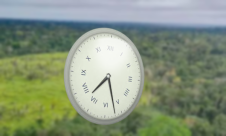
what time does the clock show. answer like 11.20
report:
7.27
